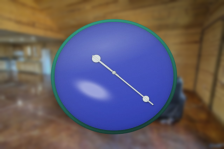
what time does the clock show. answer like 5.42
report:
10.22
